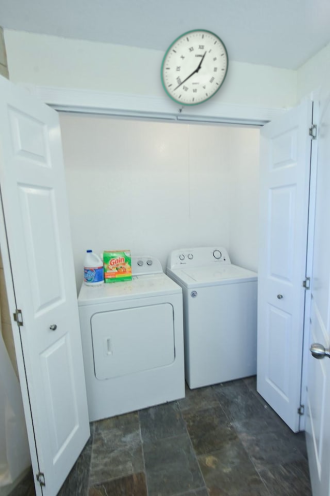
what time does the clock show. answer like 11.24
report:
12.38
